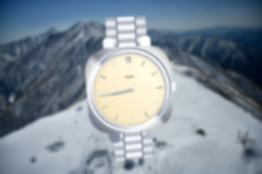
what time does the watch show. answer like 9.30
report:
8.44
